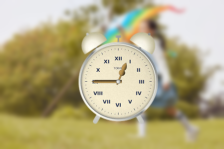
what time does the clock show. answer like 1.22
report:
12.45
